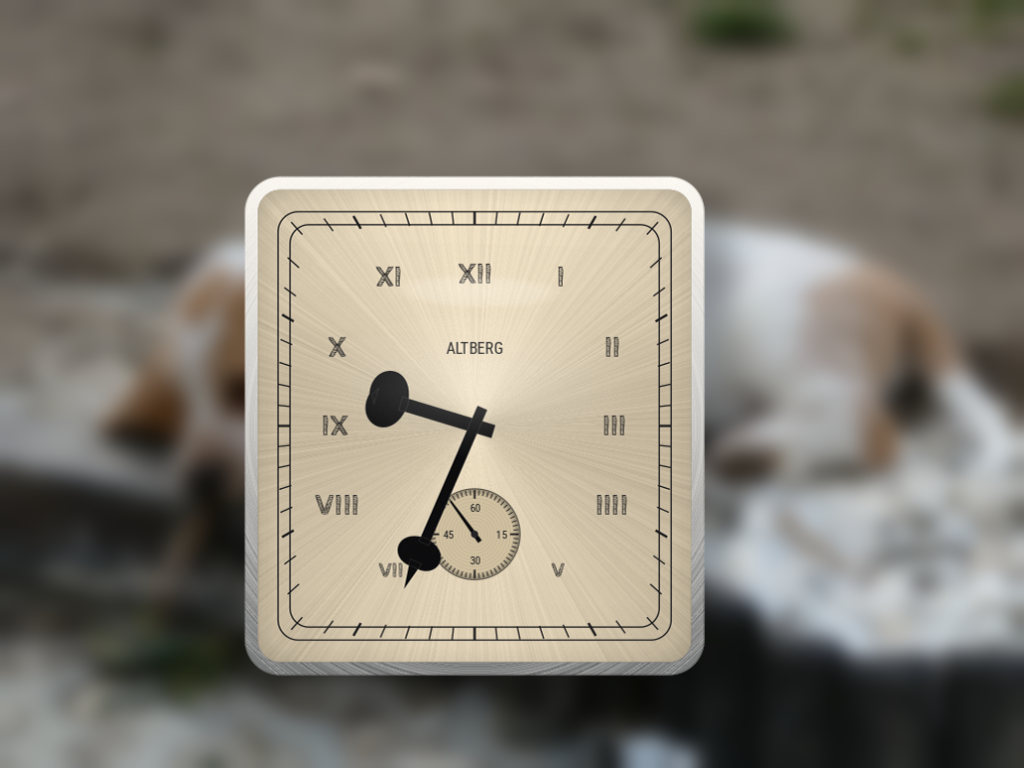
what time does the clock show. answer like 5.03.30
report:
9.33.54
